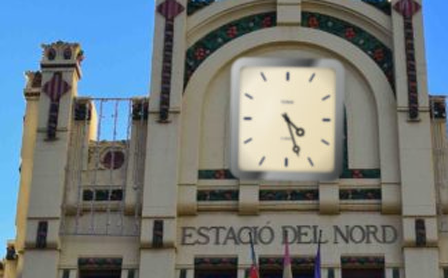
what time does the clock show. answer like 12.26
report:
4.27
